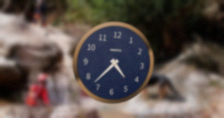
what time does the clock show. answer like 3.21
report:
4.37
